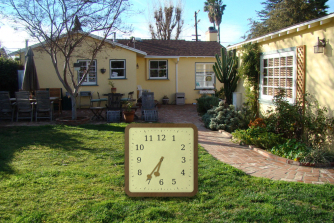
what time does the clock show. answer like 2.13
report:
6.36
